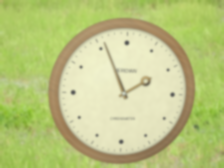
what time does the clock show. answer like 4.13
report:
1.56
